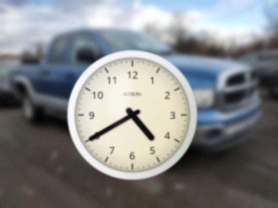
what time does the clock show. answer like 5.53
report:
4.40
